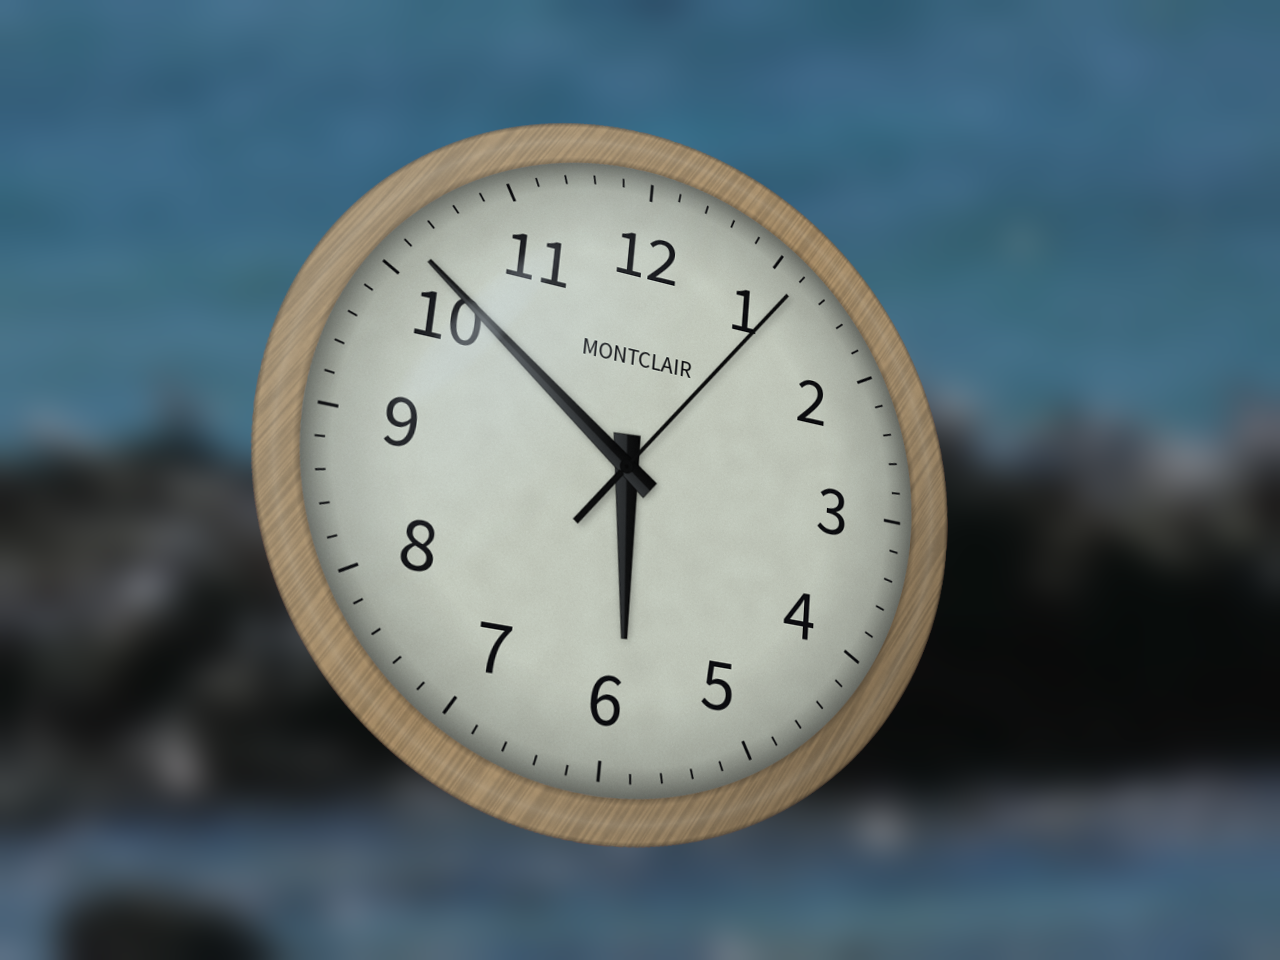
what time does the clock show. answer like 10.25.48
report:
5.51.06
